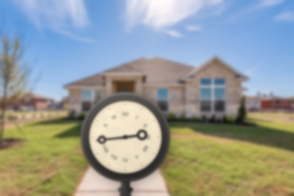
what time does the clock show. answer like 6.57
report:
2.44
